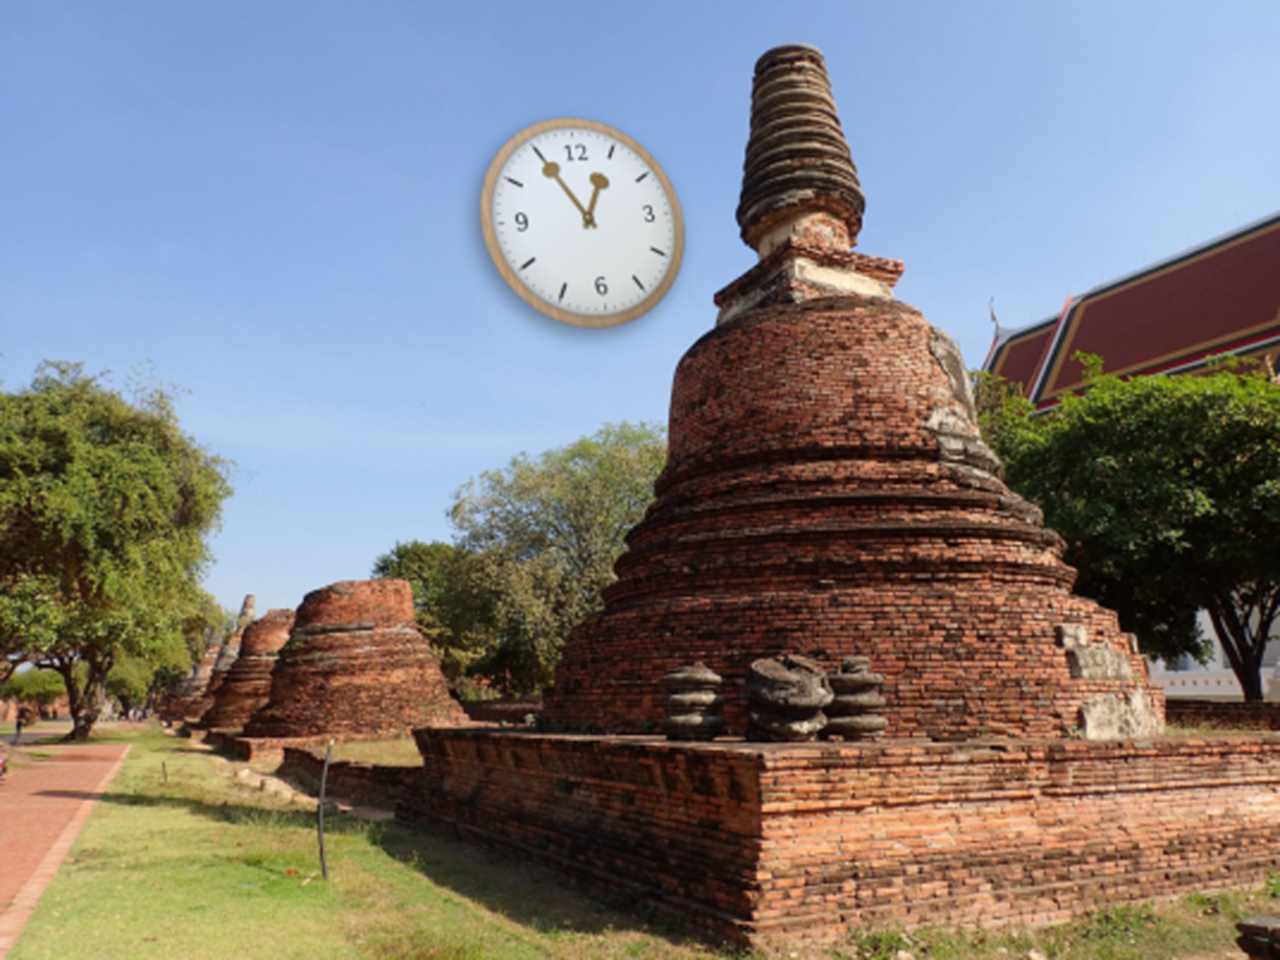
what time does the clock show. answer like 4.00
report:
12.55
